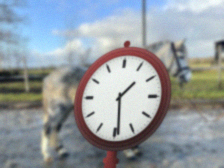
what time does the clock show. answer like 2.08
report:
1.29
